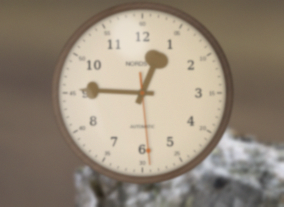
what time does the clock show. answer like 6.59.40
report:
12.45.29
